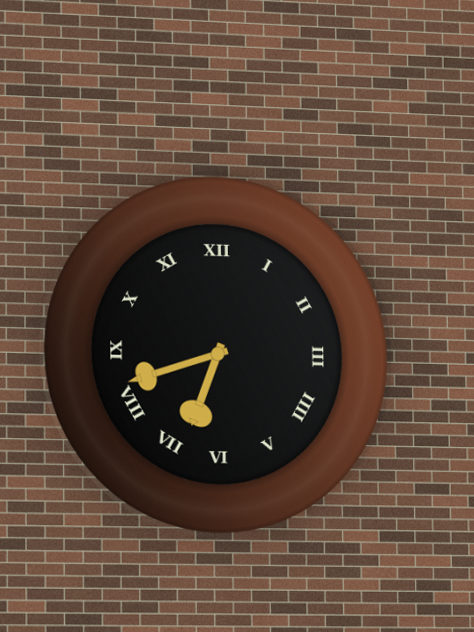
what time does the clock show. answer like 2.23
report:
6.42
